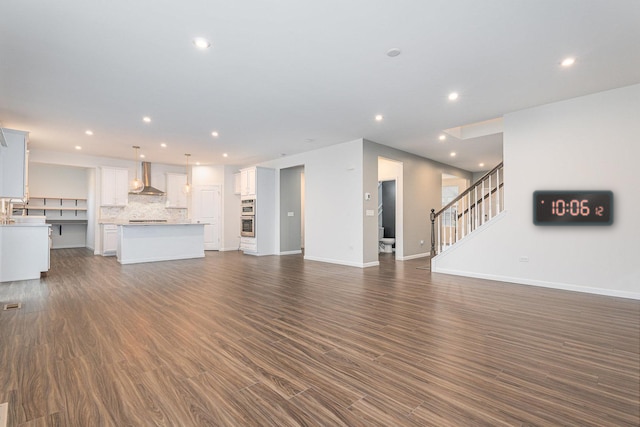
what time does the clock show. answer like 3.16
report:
10.06
